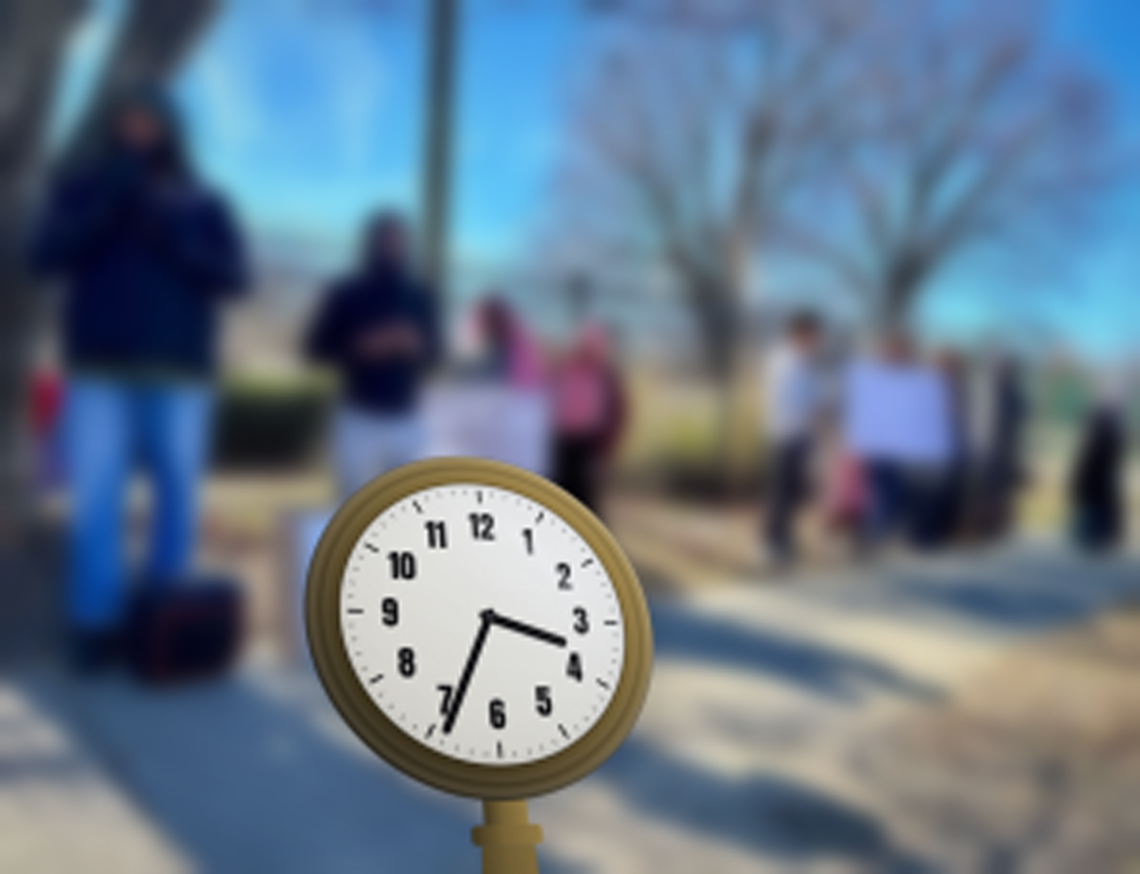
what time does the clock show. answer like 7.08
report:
3.34
